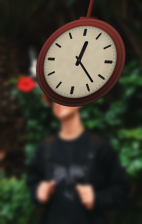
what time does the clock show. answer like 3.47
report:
12.23
